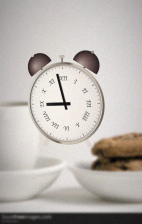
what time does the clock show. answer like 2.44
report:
8.58
